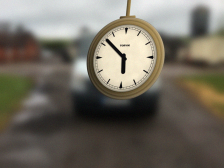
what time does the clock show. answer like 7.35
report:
5.52
